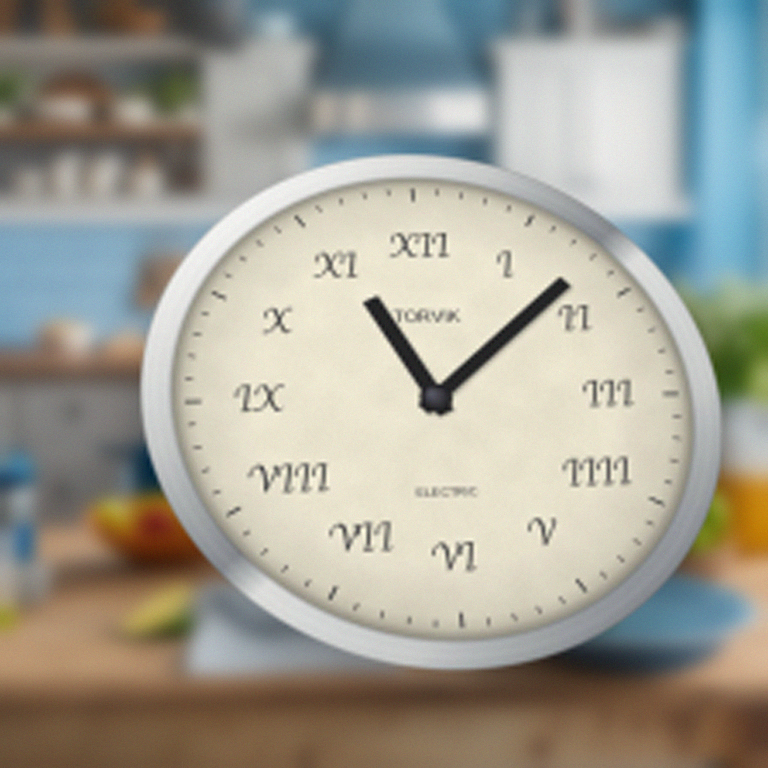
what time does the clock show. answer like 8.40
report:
11.08
